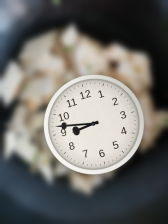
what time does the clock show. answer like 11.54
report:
8.47
